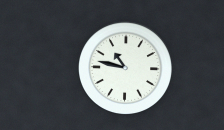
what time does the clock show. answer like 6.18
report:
10.47
